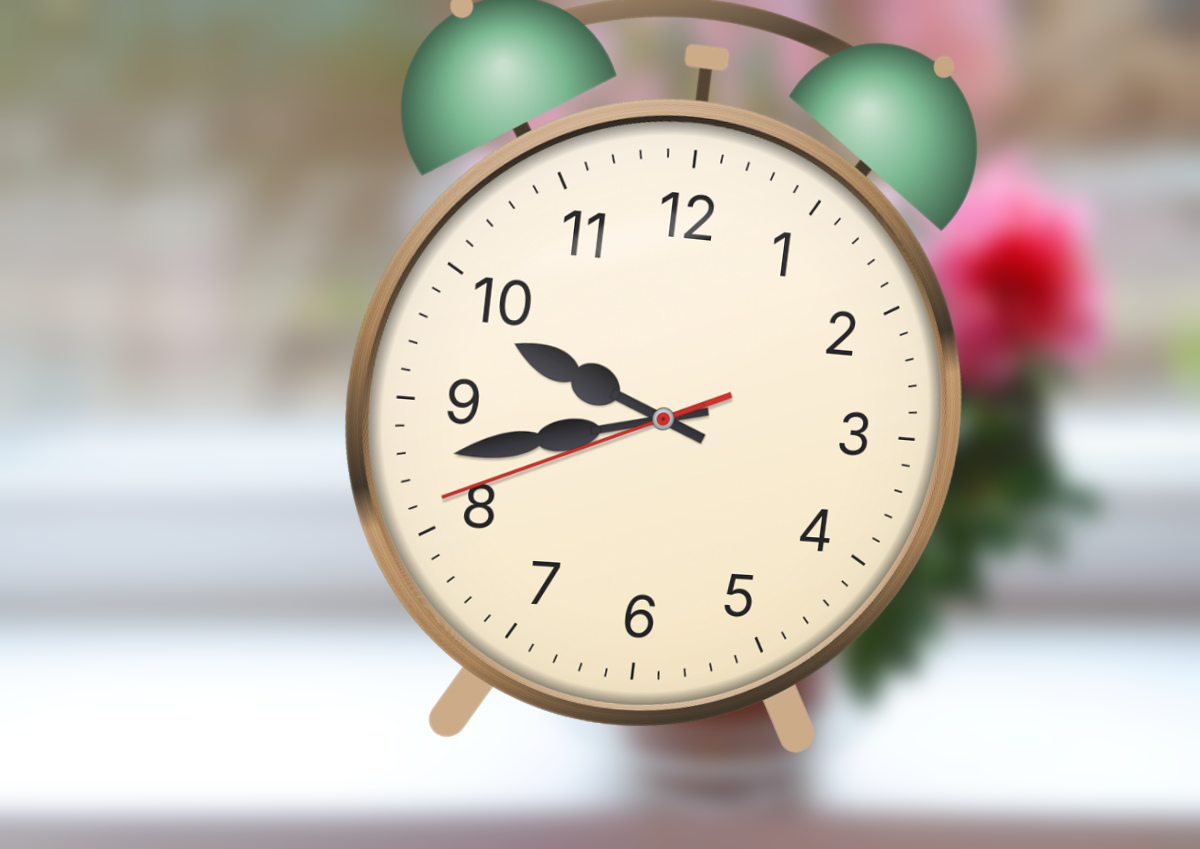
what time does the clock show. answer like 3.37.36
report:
9.42.41
